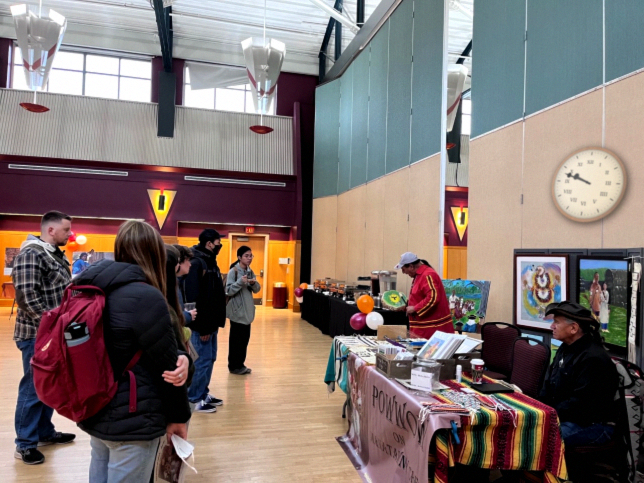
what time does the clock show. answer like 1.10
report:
9.48
